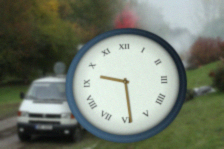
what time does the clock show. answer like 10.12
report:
9.29
